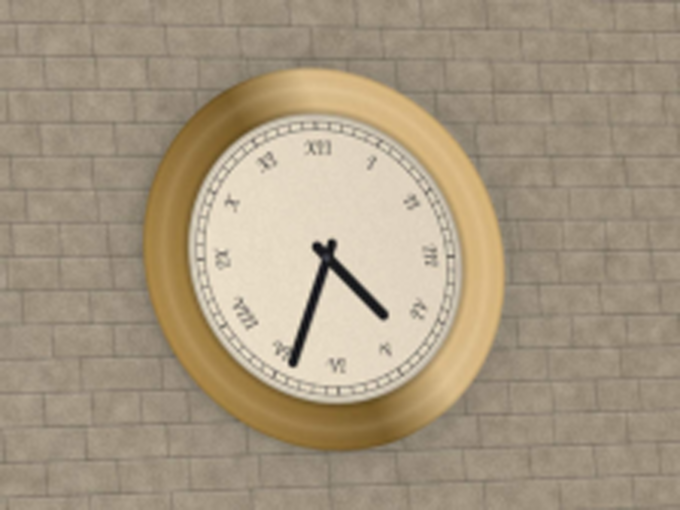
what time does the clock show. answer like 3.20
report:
4.34
